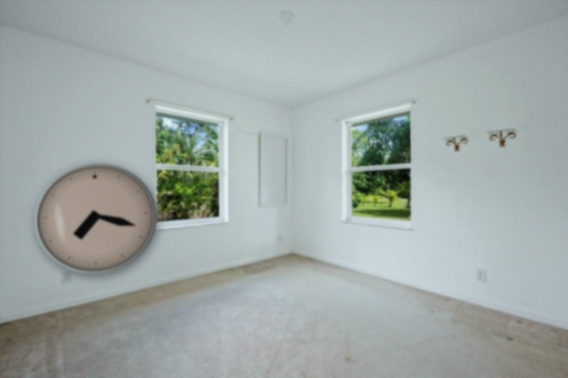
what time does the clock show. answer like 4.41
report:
7.18
